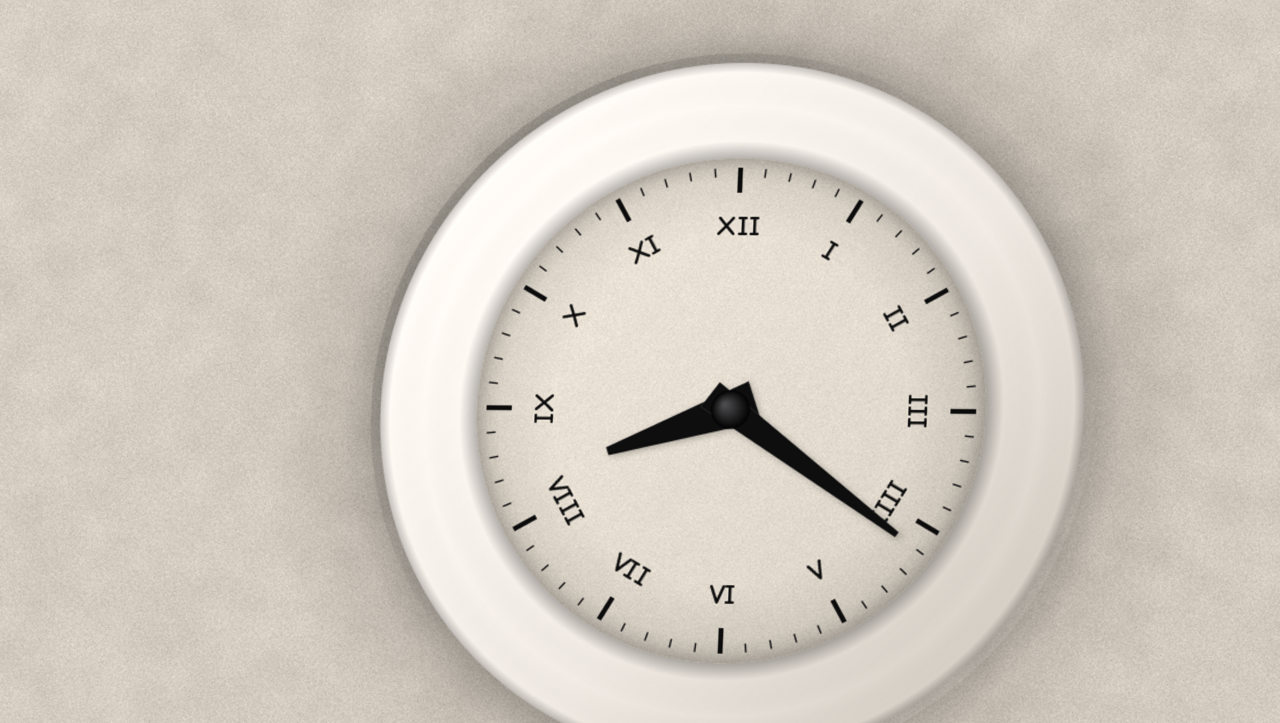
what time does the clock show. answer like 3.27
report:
8.21
